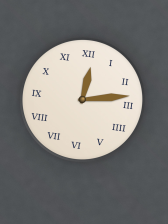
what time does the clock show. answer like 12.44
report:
12.13
